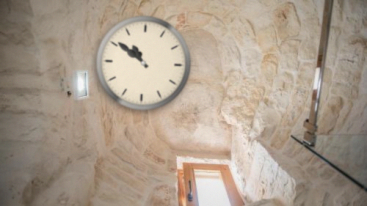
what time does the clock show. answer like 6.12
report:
10.51
